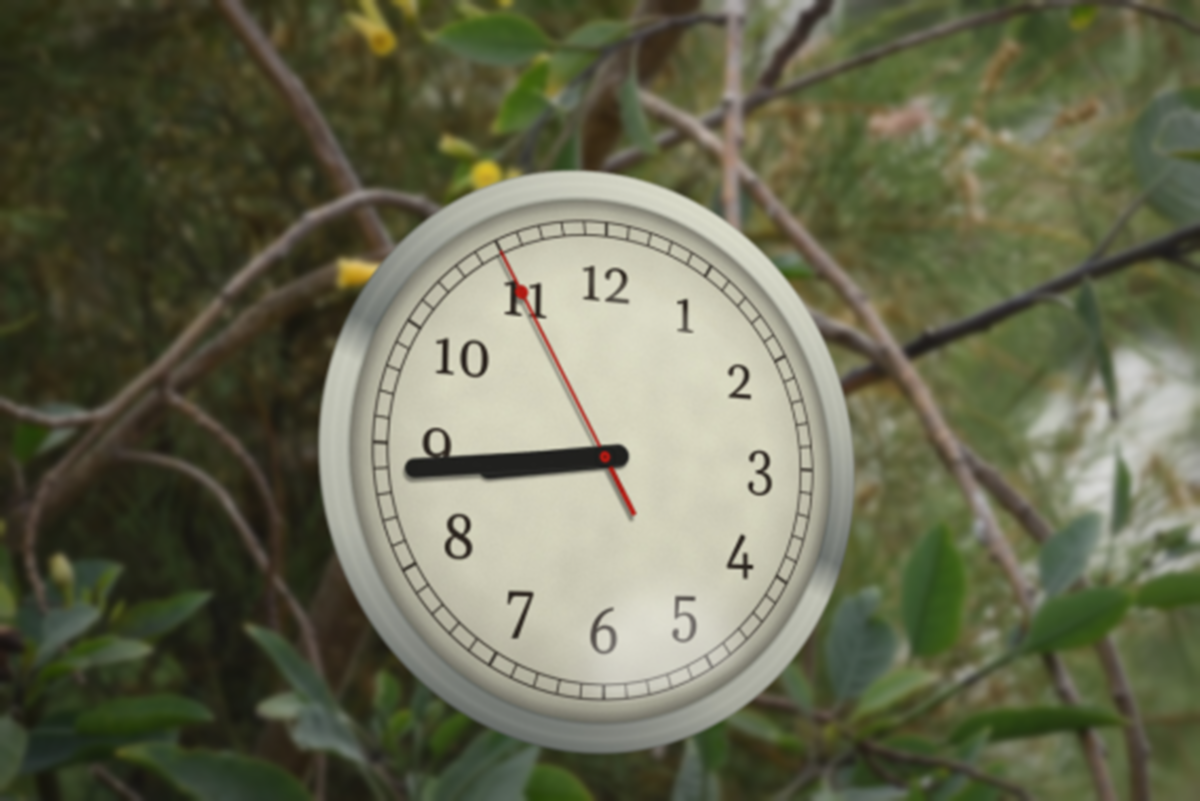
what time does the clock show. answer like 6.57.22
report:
8.43.55
